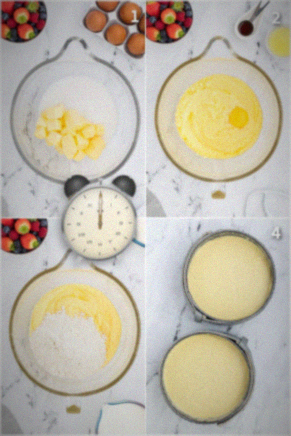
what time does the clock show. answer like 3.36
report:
12.00
